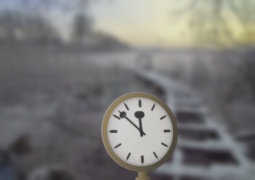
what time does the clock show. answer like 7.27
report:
11.52
